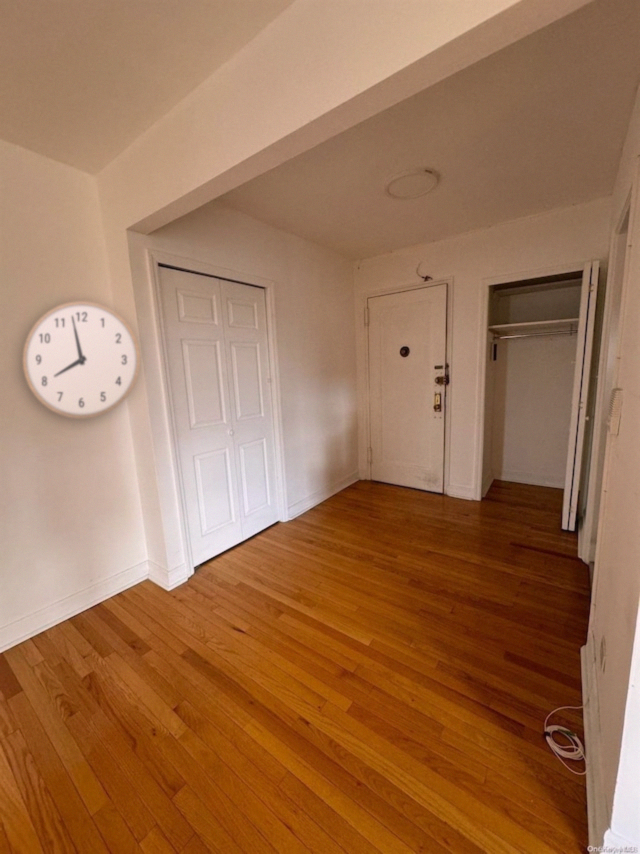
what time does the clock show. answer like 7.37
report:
7.58
